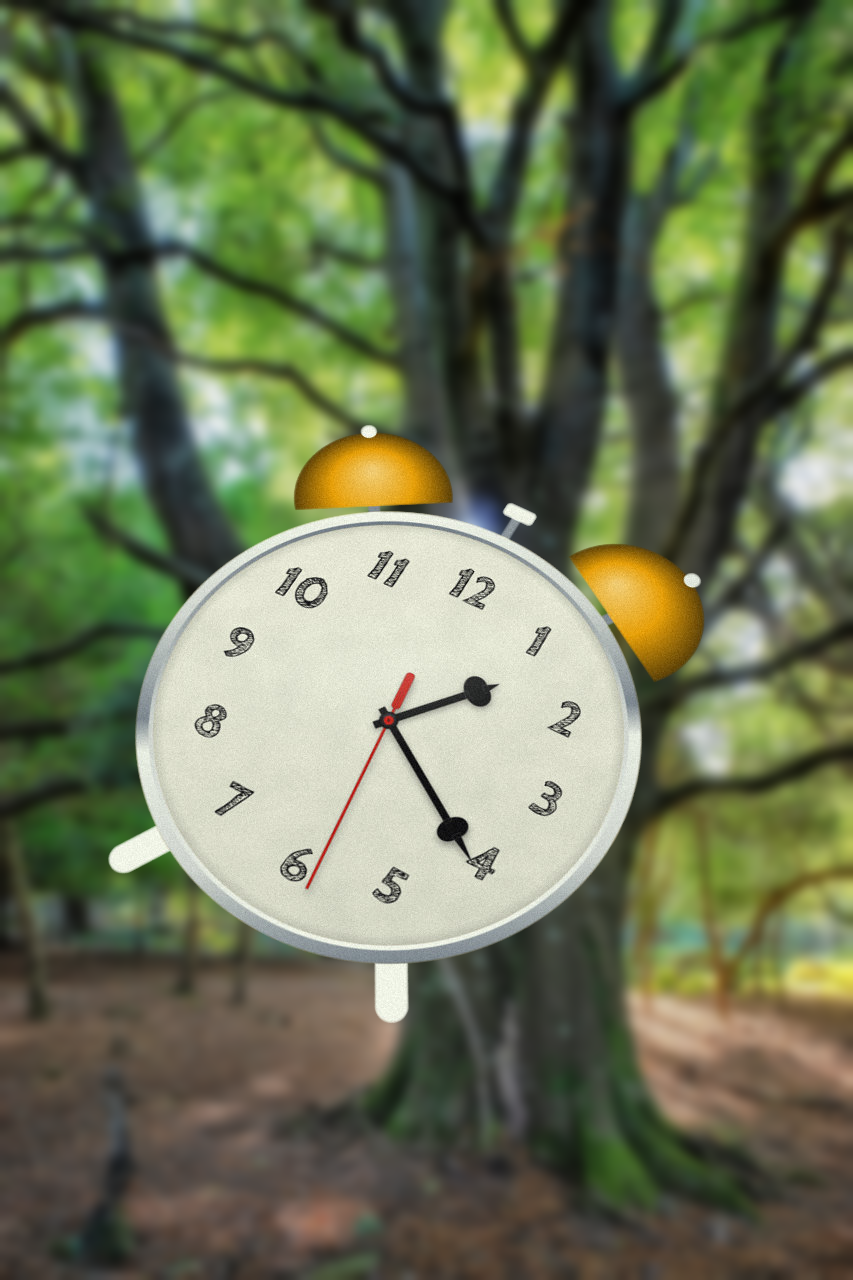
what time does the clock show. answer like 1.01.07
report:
1.20.29
